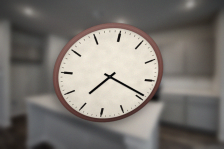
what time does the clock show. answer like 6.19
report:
7.19
